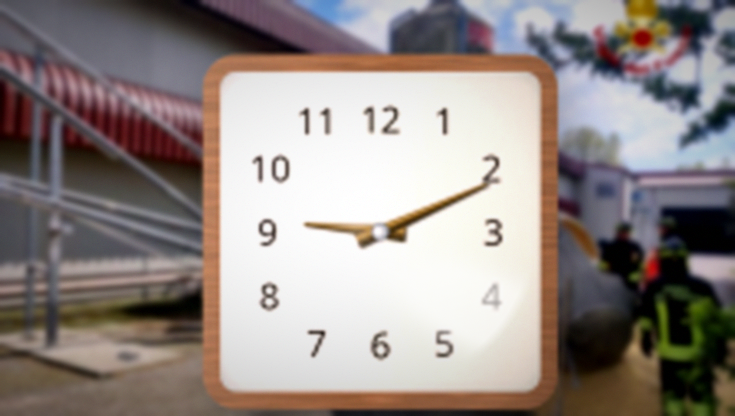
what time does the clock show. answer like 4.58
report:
9.11
